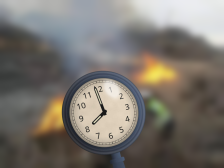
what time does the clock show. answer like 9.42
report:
7.59
